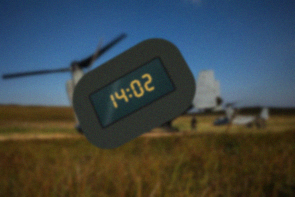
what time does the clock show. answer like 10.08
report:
14.02
